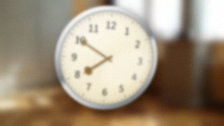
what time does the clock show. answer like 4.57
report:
7.50
